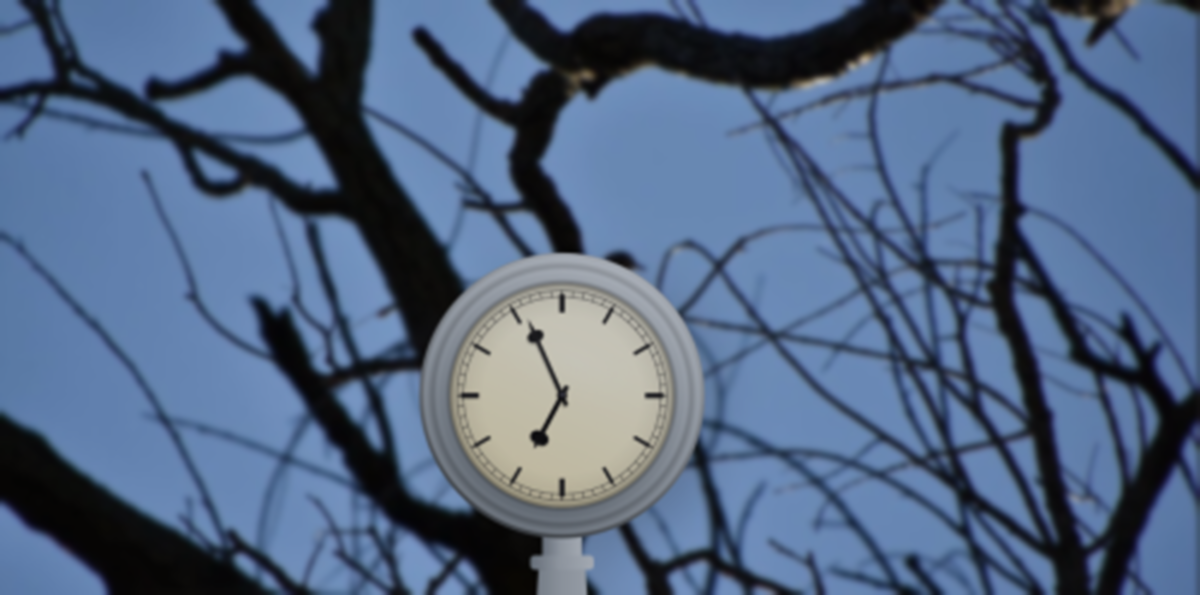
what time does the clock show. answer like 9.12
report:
6.56
